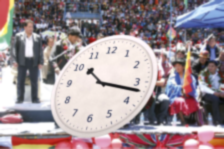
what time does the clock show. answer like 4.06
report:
10.17
